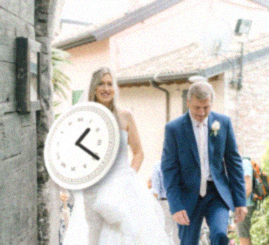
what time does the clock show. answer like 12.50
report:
1.20
